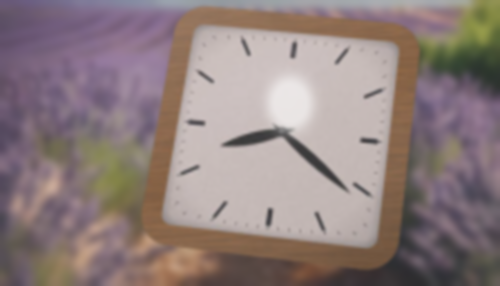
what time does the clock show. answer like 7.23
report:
8.21
